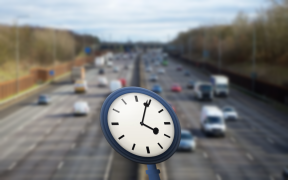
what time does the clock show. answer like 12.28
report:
4.04
